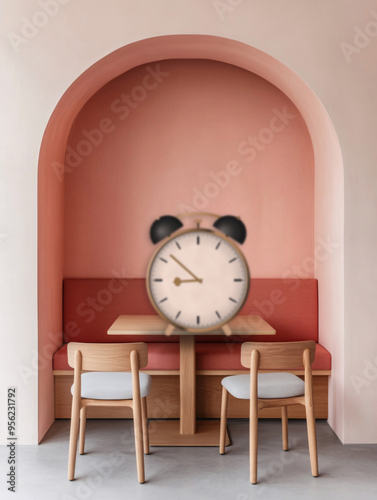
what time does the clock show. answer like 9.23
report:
8.52
